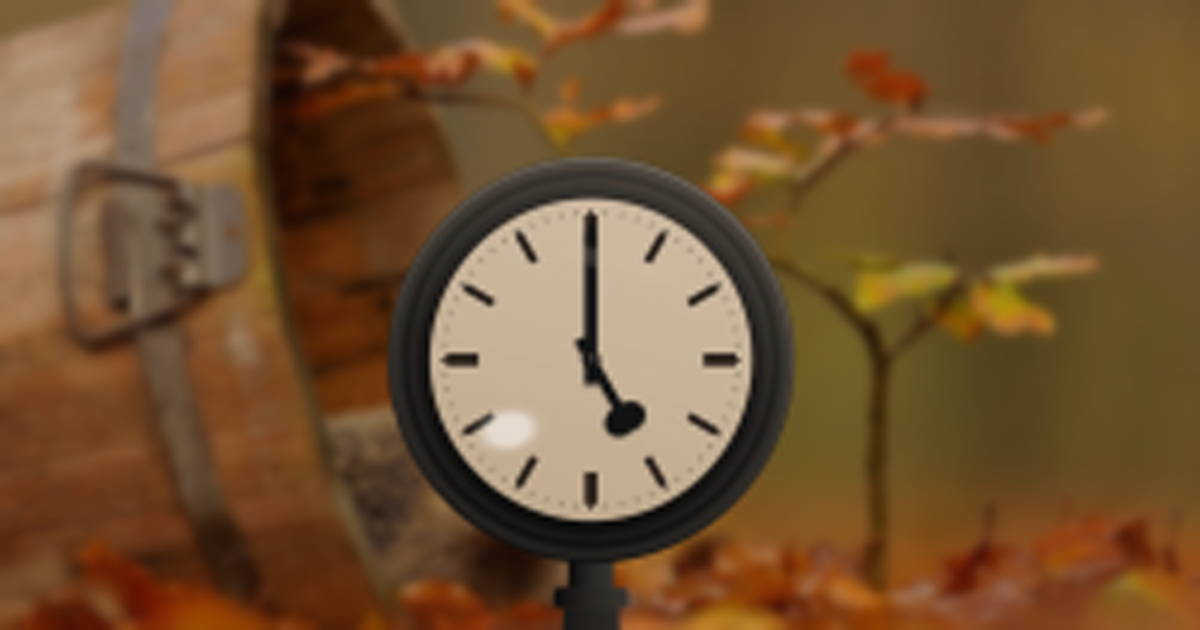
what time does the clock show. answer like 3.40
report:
5.00
